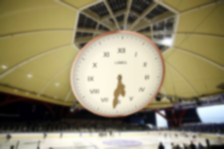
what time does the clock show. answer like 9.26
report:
5.31
